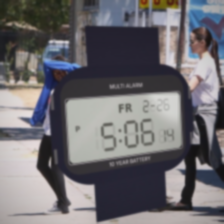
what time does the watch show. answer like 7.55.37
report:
5.06.14
